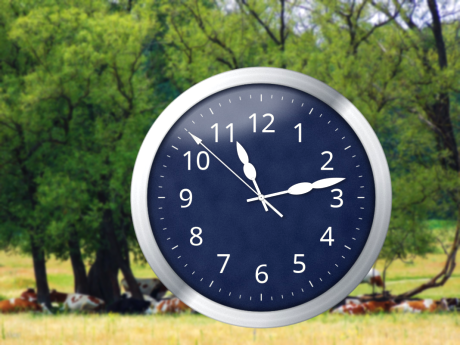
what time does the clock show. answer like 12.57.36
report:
11.12.52
